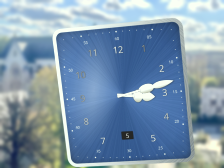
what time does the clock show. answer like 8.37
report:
3.13
